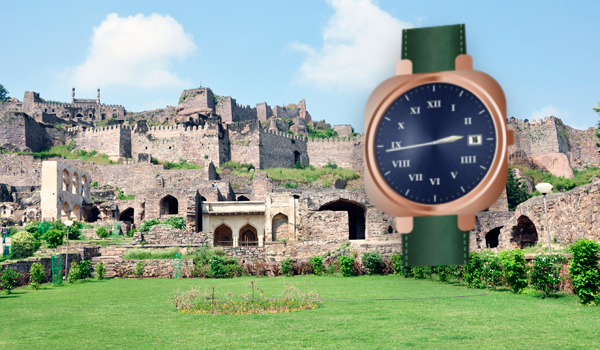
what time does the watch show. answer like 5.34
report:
2.44
